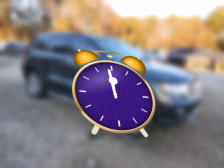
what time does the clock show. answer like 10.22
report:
11.59
